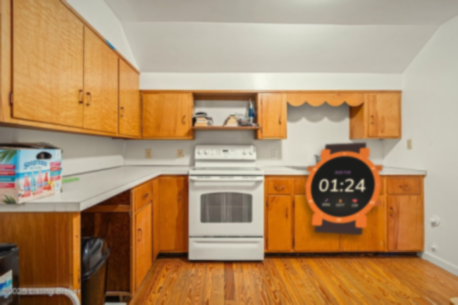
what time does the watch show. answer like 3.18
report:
1.24
